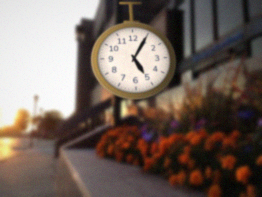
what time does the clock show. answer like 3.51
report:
5.05
